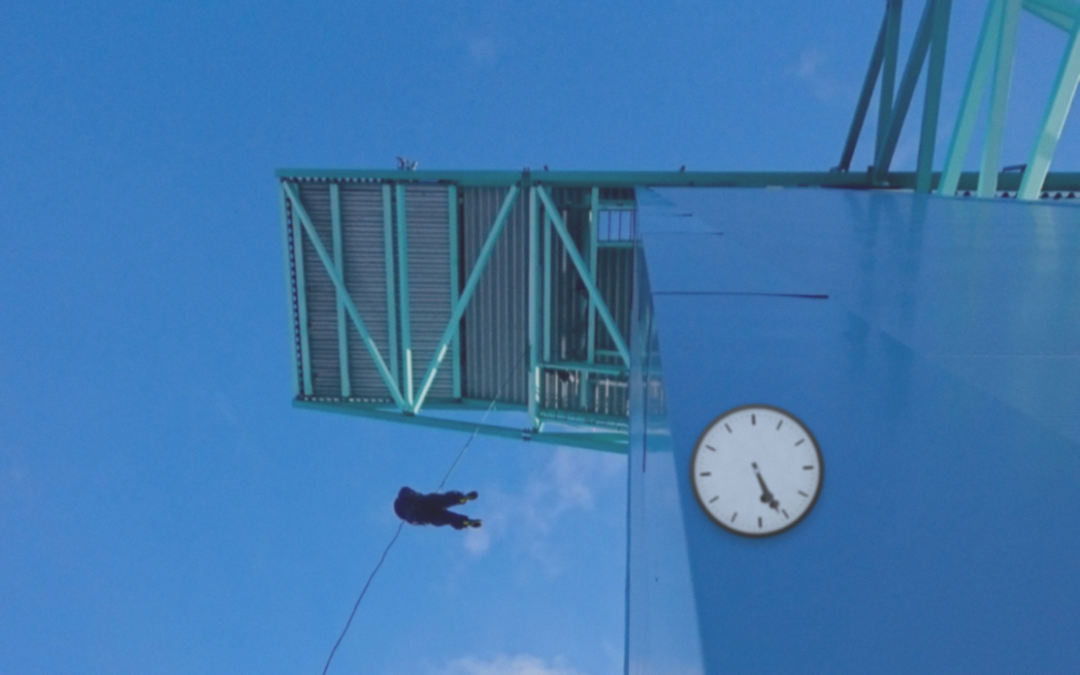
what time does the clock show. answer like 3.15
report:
5.26
